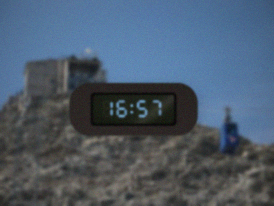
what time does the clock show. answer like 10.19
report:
16.57
